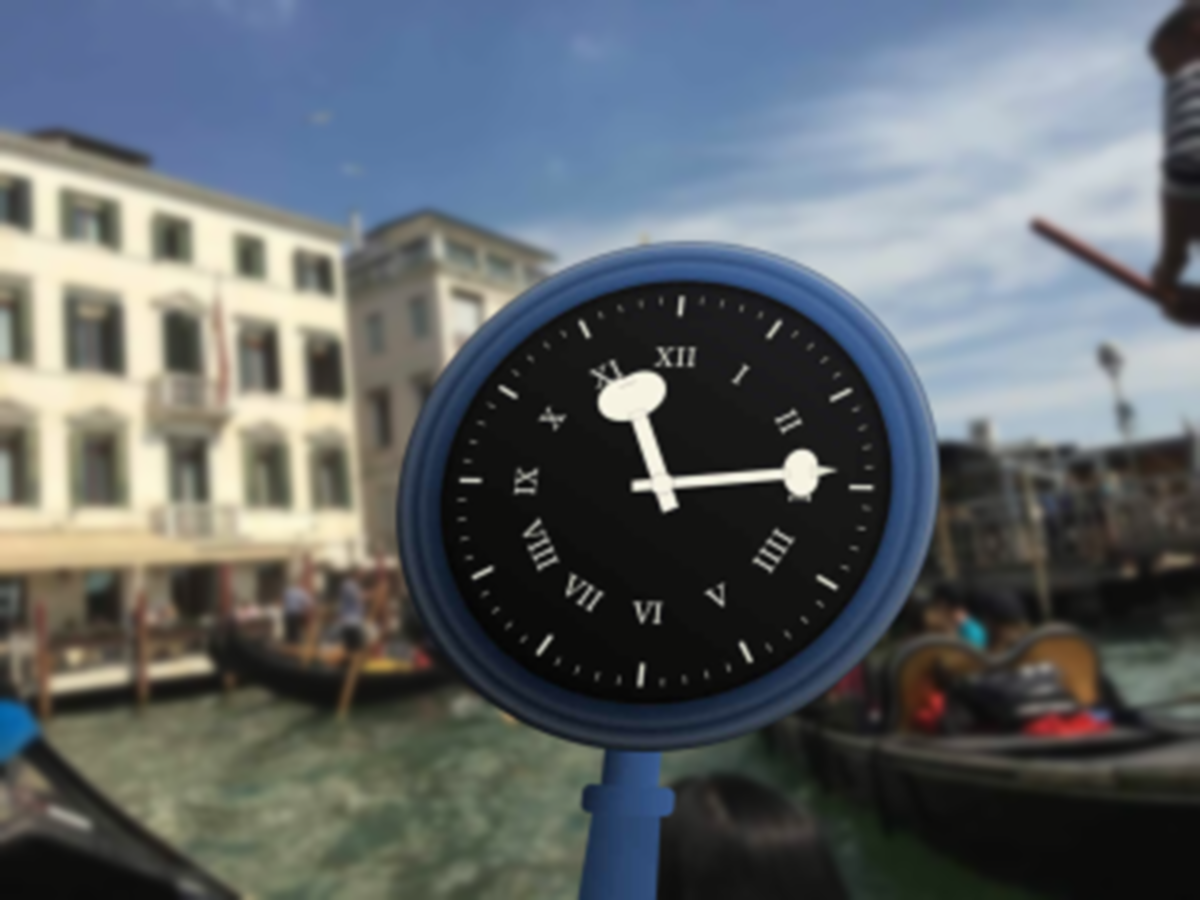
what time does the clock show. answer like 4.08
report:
11.14
